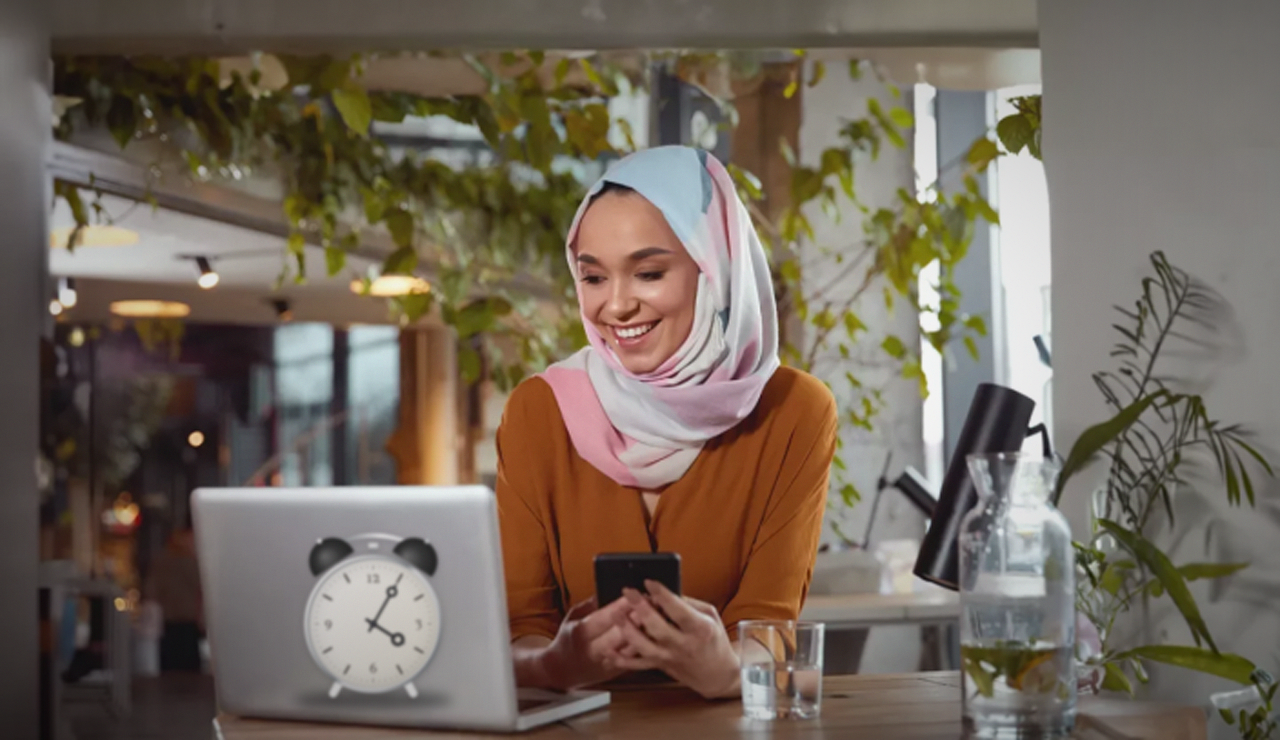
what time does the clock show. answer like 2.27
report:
4.05
